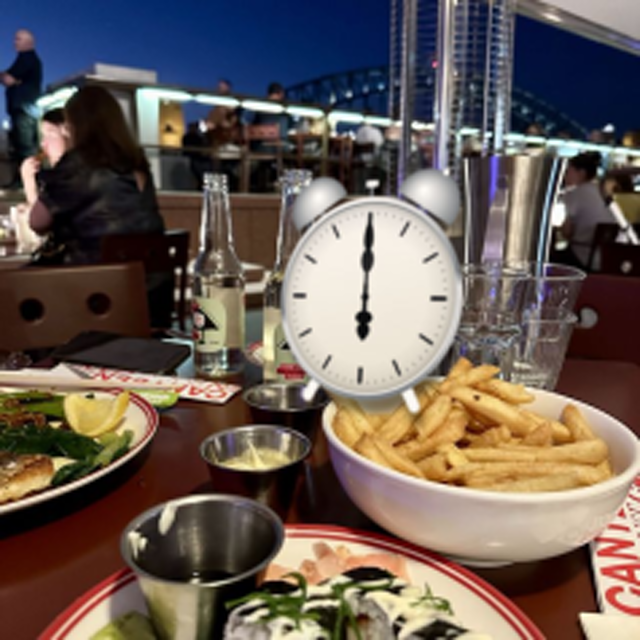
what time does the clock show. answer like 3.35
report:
6.00
